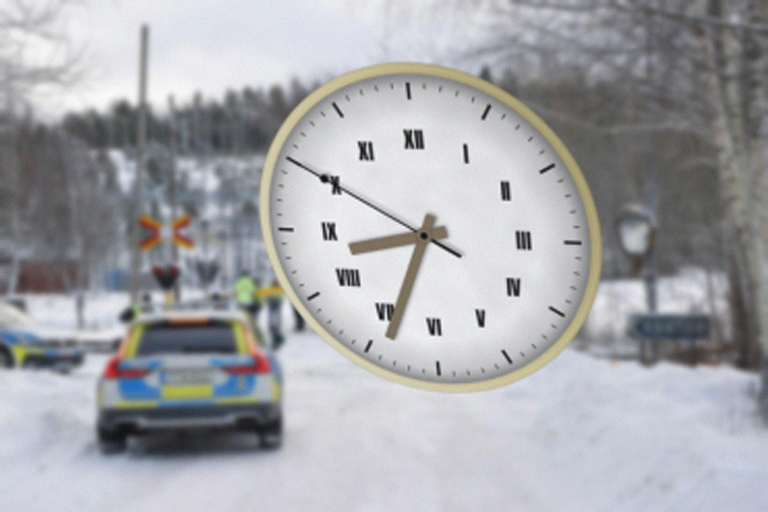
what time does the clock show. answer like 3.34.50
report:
8.33.50
